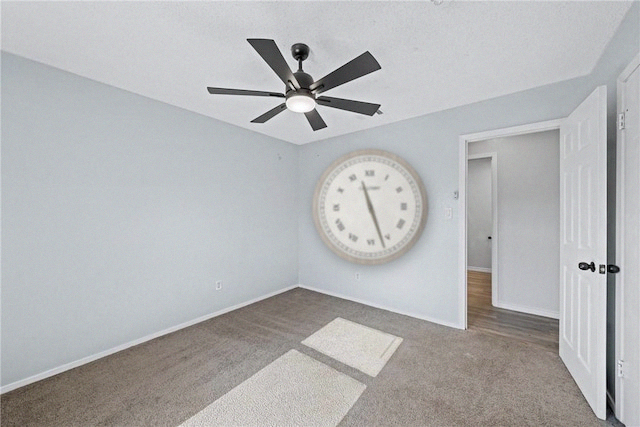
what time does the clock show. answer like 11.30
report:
11.27
